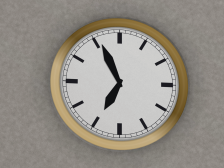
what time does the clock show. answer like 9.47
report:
6.56
